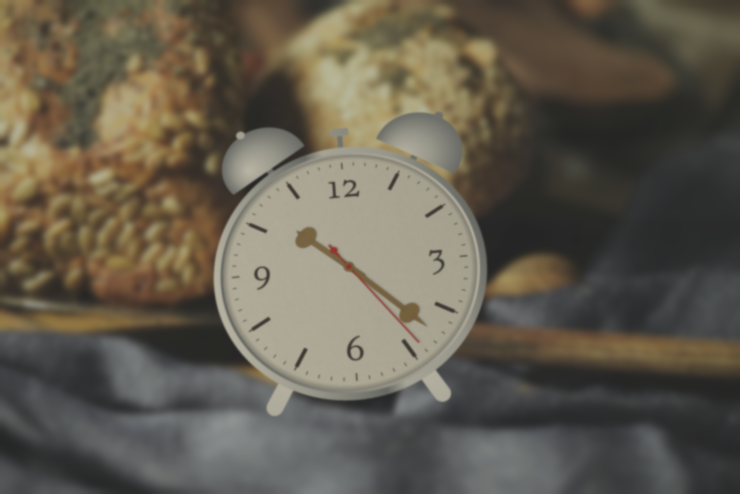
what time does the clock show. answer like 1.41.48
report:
10.22.24
